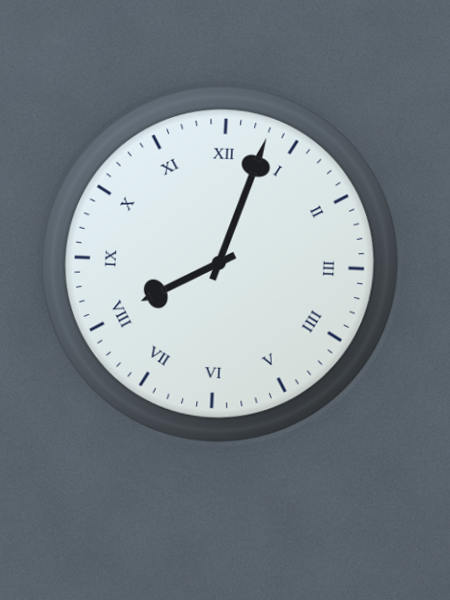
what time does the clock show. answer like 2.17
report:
8.03
